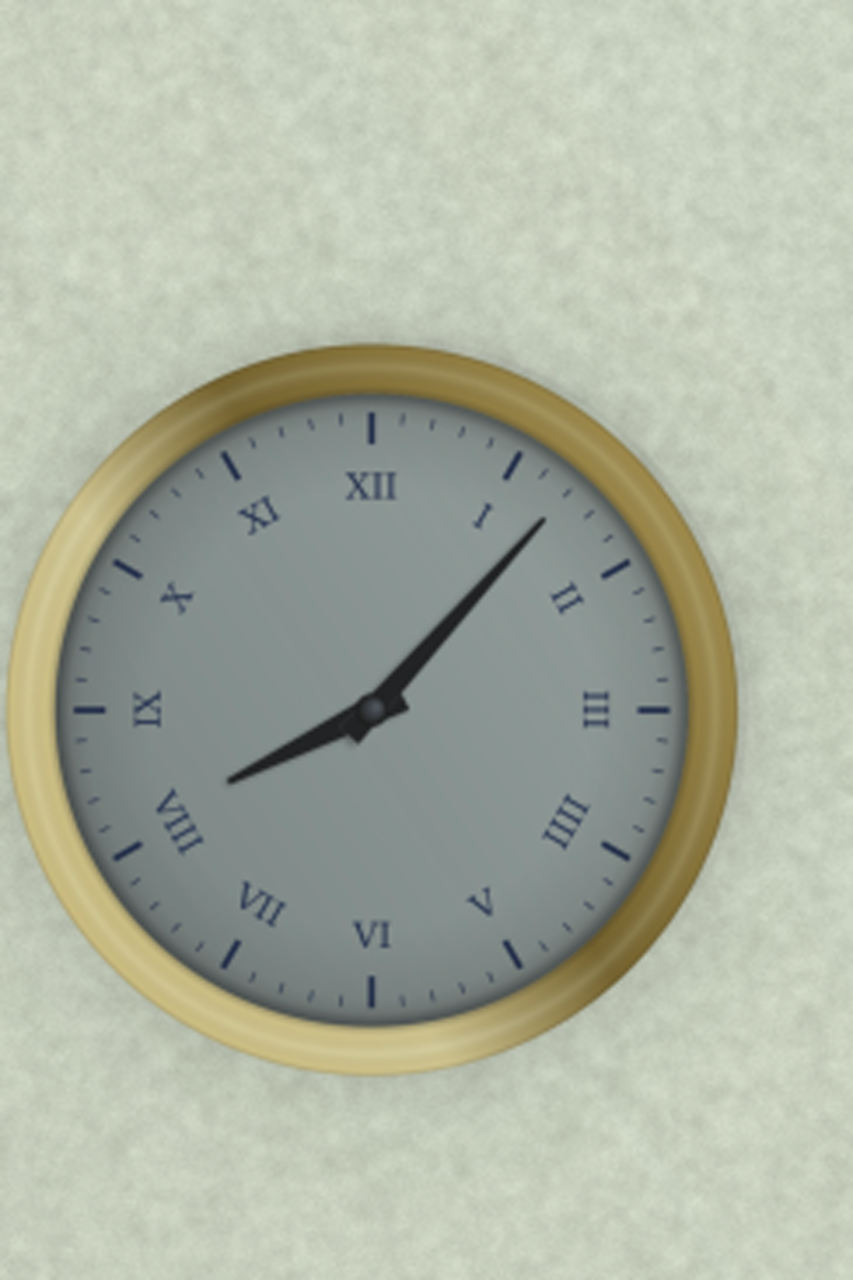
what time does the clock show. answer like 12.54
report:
8.07
